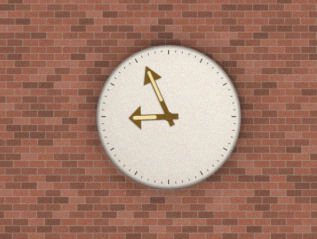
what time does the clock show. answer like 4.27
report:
8.56
